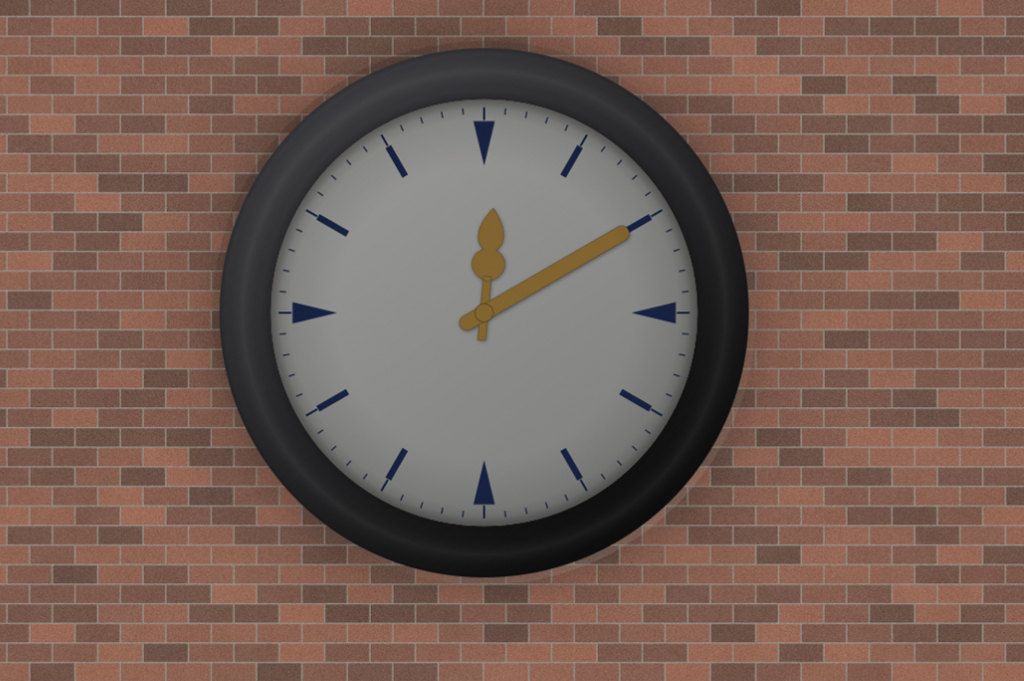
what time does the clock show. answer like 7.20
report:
12.10
